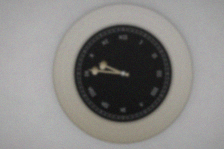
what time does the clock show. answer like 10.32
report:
9.46
